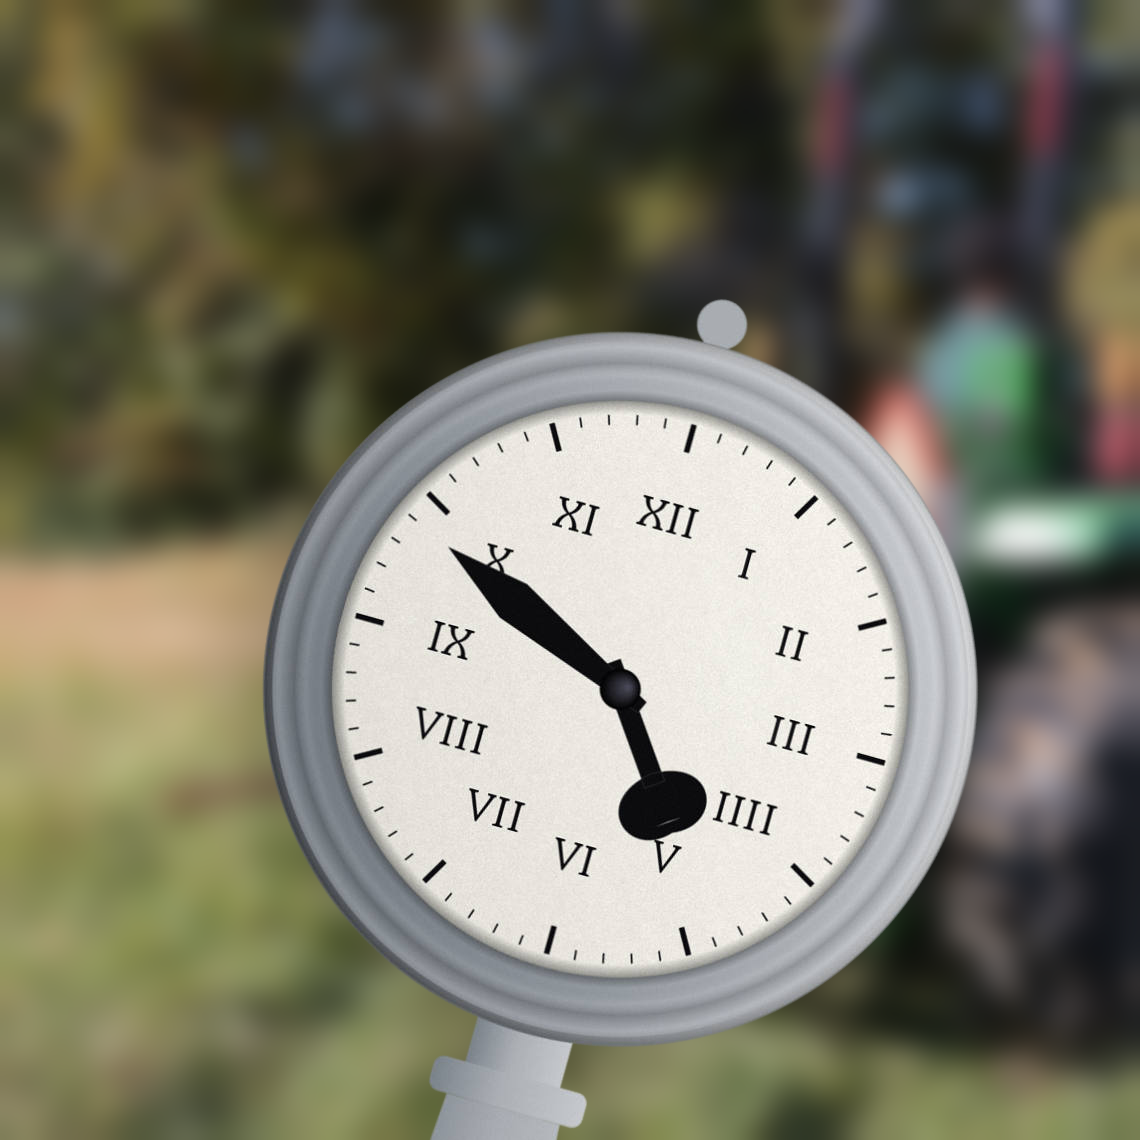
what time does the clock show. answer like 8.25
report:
4.49
